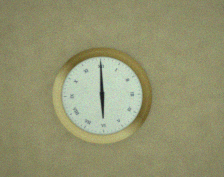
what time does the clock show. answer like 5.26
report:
6.00
